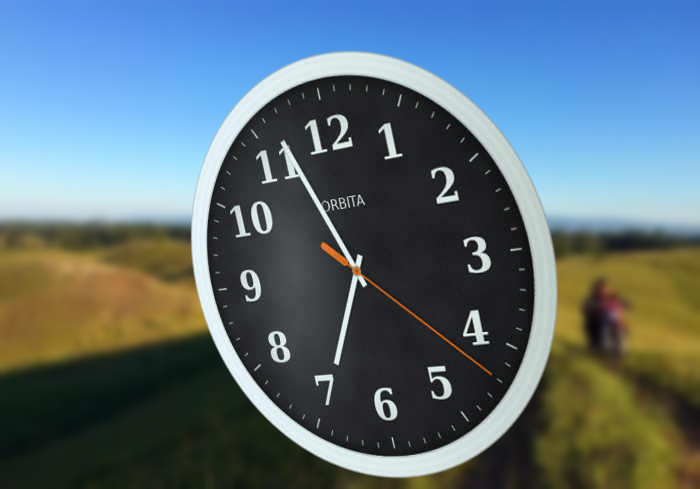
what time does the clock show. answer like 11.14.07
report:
6.56.22
